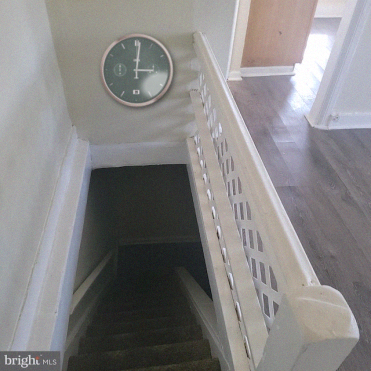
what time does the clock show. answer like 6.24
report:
3.01
